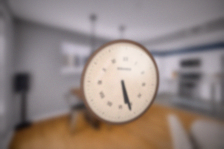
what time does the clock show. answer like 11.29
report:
5.26
